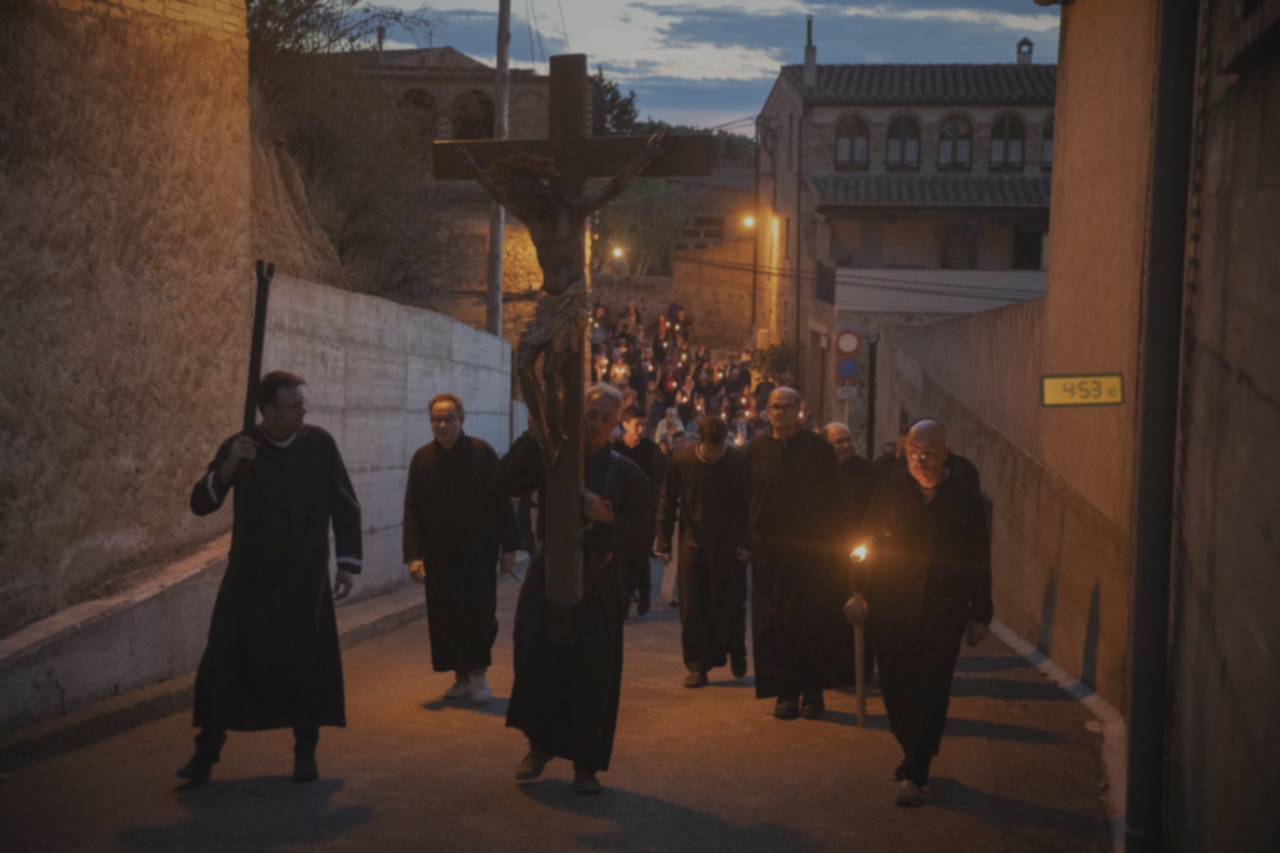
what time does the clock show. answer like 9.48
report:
4.53
